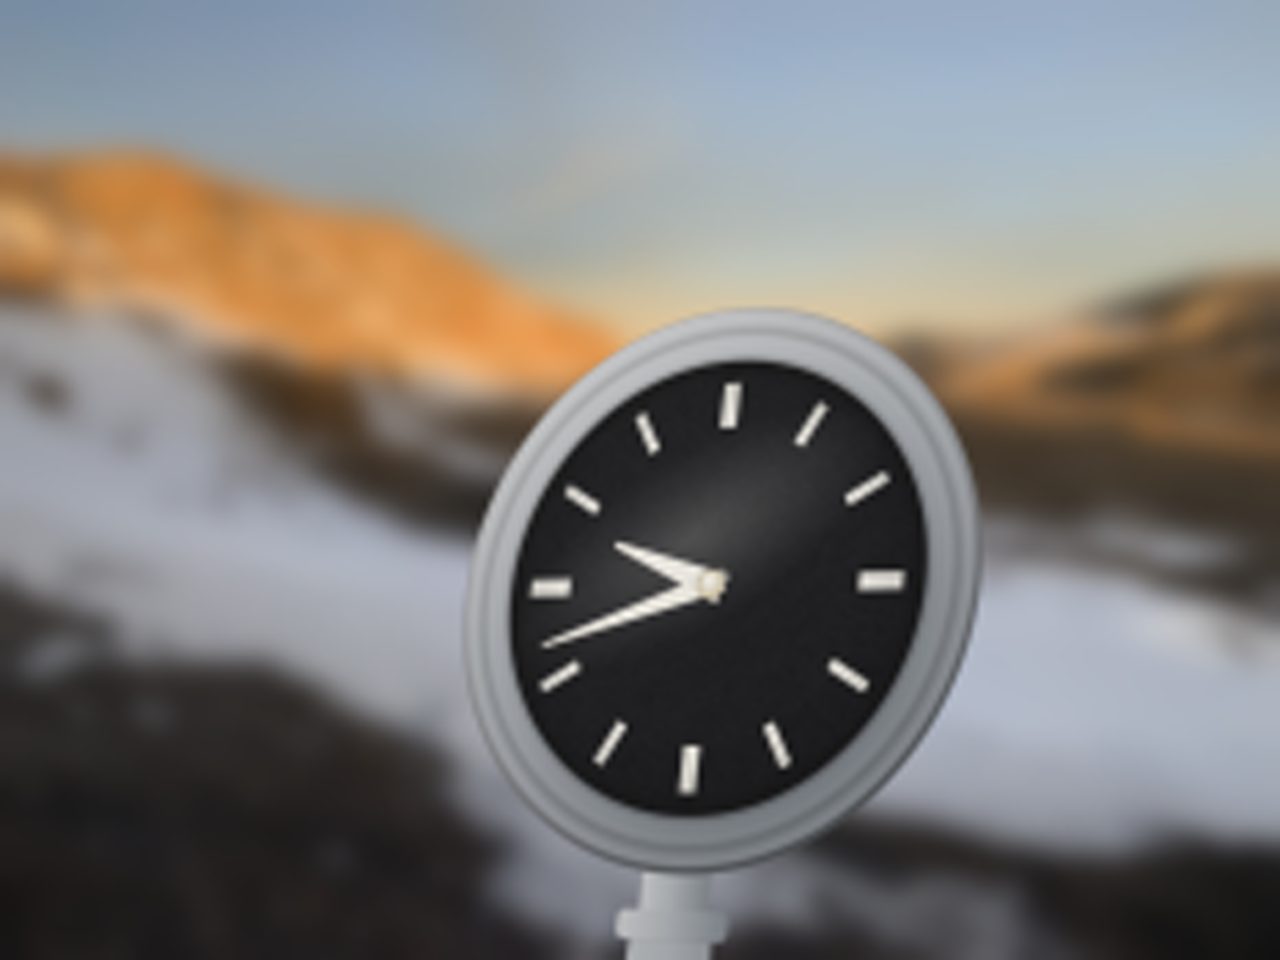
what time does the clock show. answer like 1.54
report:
9.42
